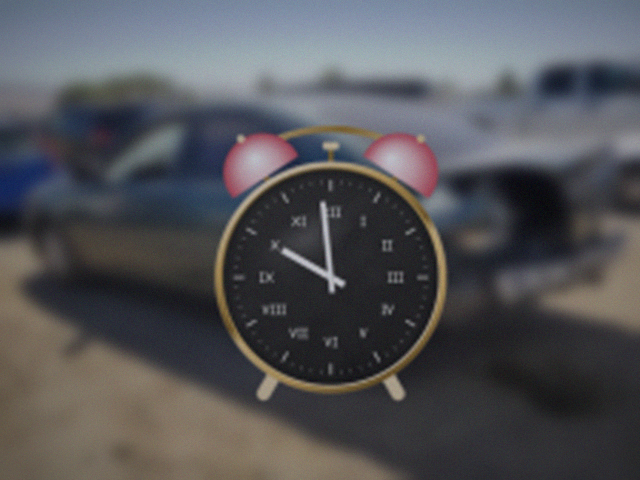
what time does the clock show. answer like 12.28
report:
9.59
